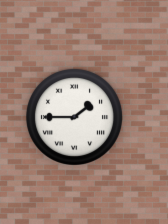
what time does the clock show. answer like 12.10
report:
1.45
